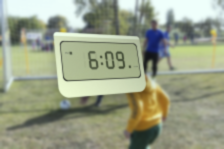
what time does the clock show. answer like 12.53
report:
6.09
